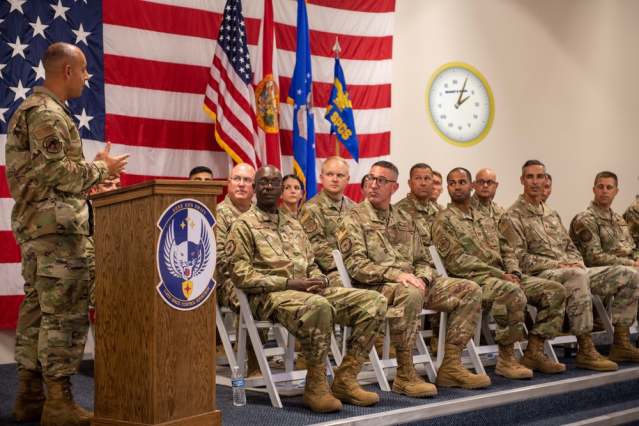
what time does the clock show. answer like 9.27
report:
2.05
